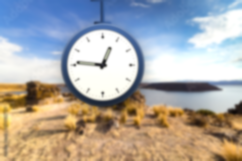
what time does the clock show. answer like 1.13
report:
12.46
